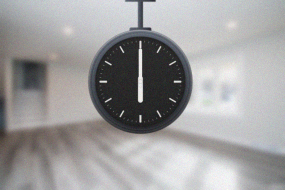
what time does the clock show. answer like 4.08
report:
6.00
